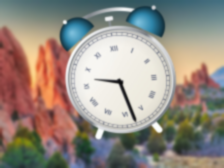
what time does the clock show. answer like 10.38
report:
9.28
